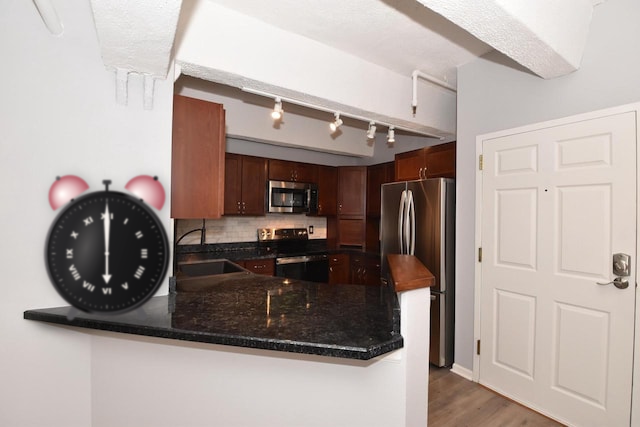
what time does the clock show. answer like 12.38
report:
6.00
